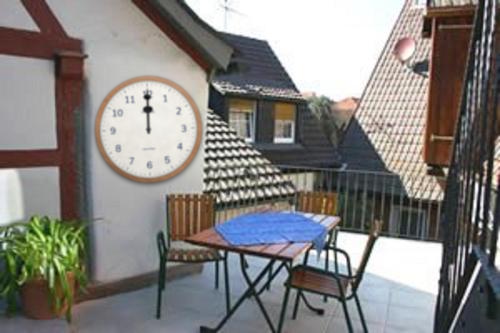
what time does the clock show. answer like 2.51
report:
12.00
